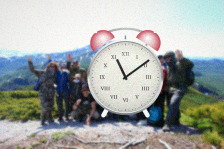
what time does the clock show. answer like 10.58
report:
11.09
